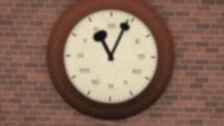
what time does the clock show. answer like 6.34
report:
11.04
